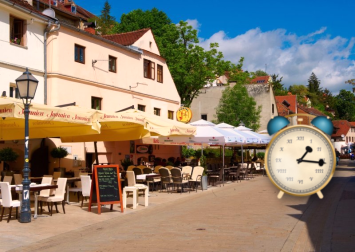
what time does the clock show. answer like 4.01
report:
1.16
